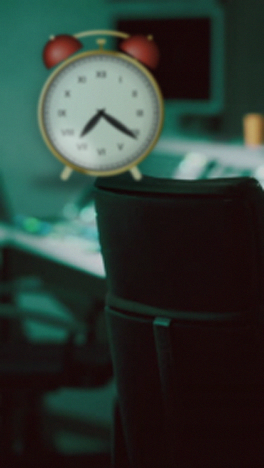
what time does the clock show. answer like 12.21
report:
7.21
